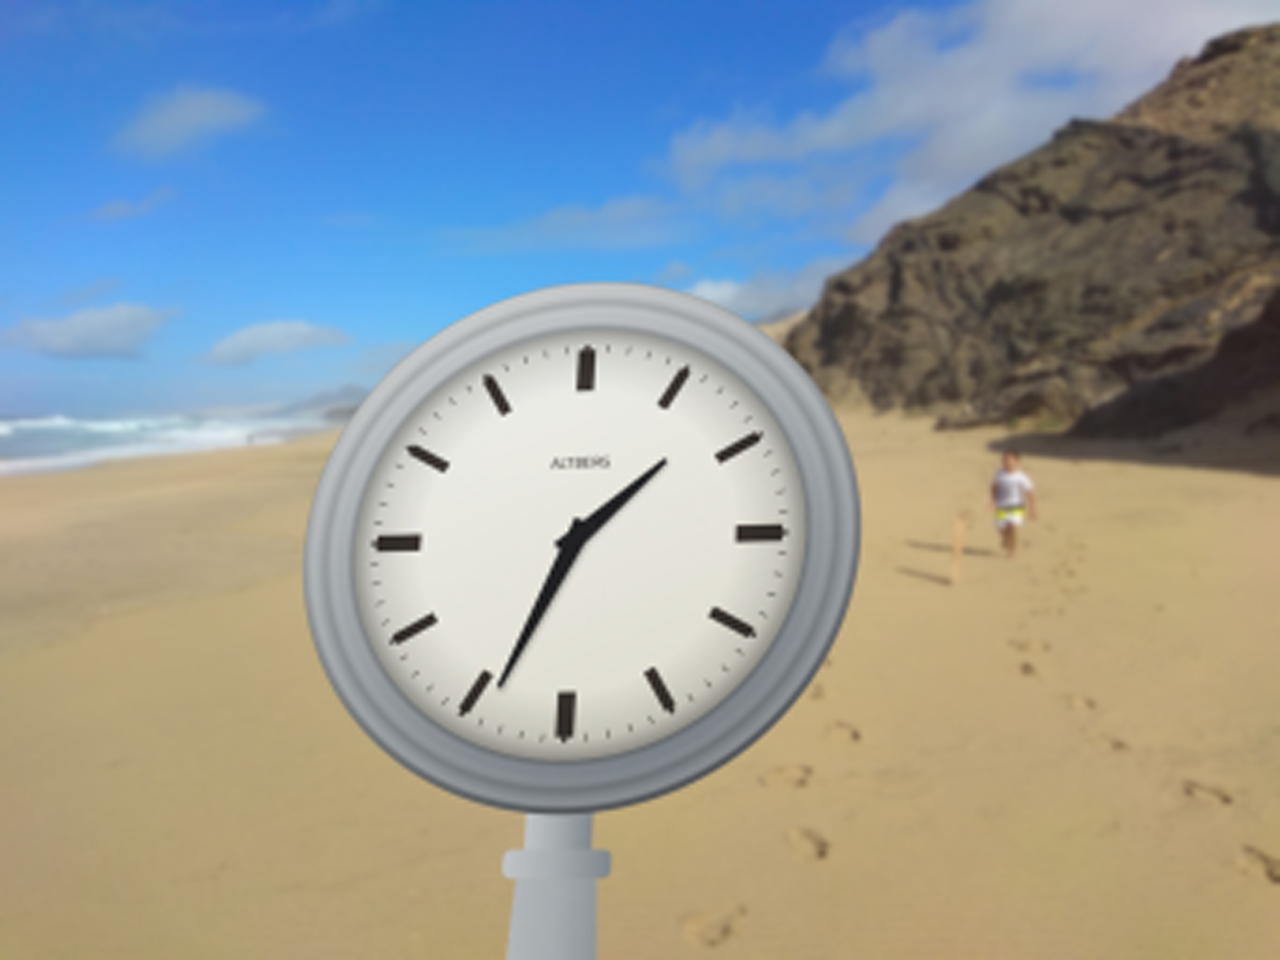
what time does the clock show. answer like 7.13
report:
1.34
